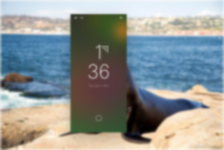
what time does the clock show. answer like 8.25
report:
1.36
